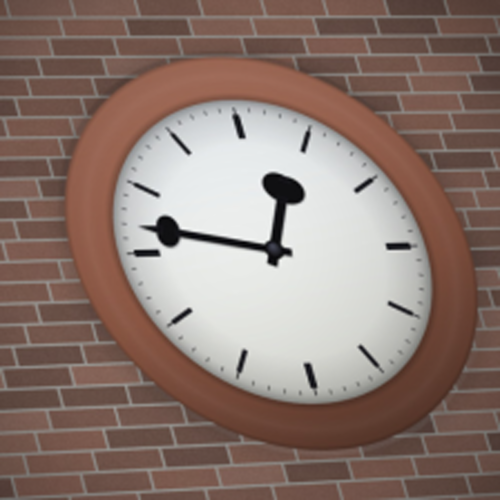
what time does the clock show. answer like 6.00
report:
12.47
